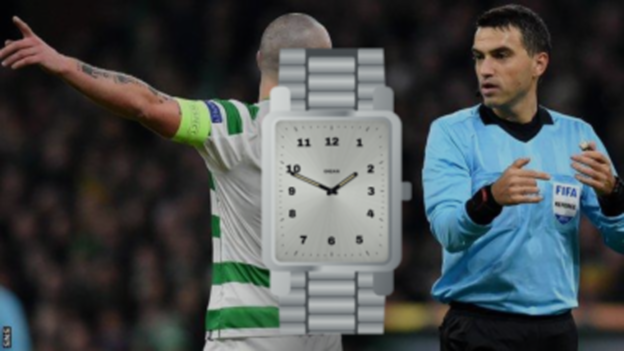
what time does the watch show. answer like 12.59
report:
1.49
